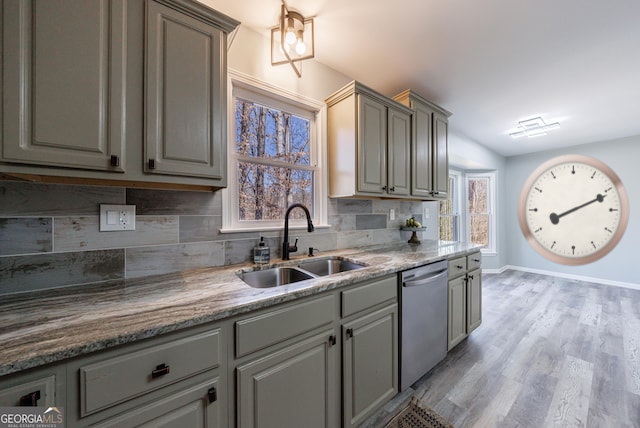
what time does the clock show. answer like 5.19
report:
8.11
